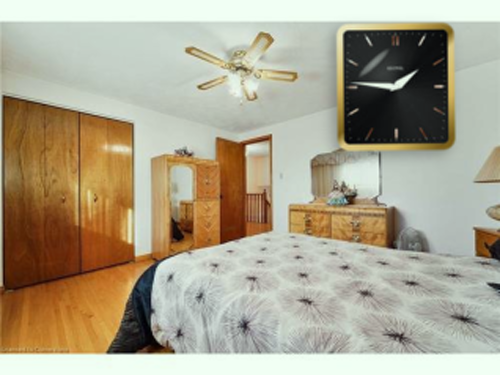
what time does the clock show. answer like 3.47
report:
1.46
